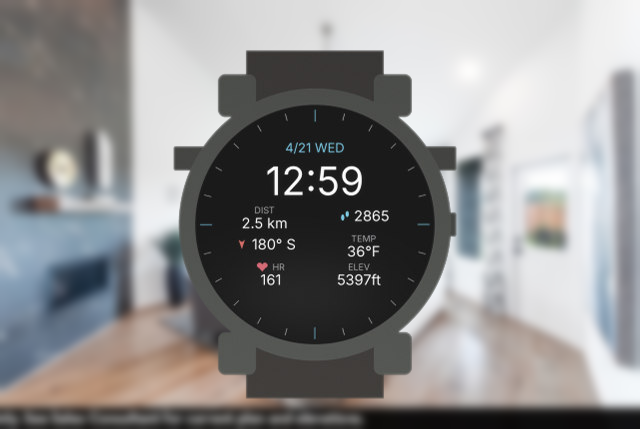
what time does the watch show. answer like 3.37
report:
12.59
